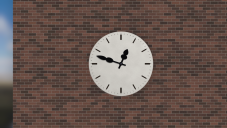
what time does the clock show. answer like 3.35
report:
12.48
